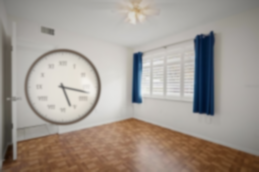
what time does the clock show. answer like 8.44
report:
5.17
